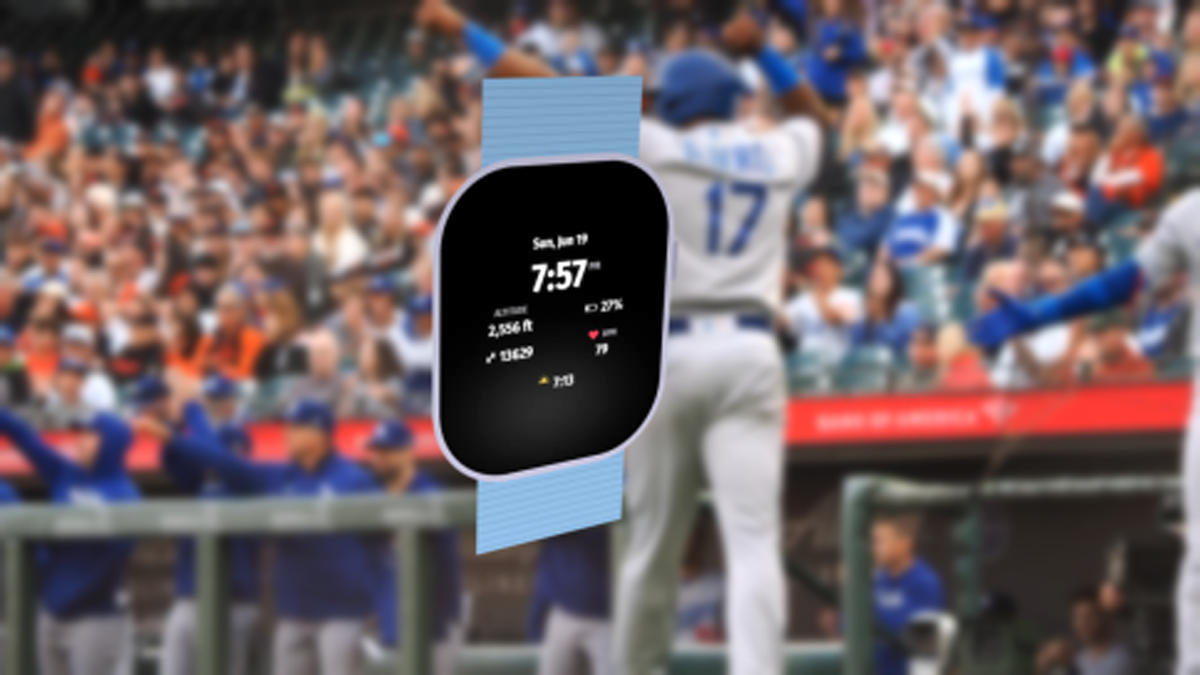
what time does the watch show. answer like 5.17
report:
7.57
